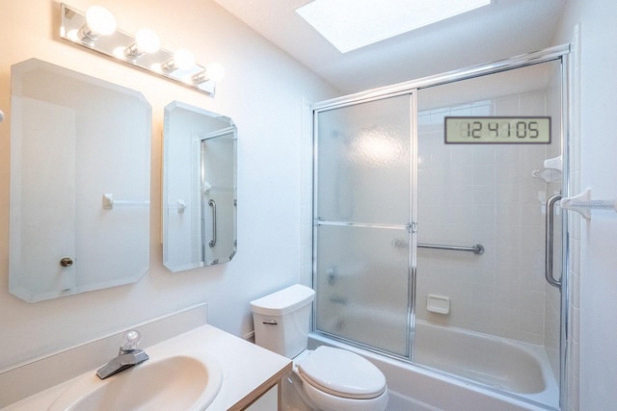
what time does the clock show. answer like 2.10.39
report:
12.41.05
